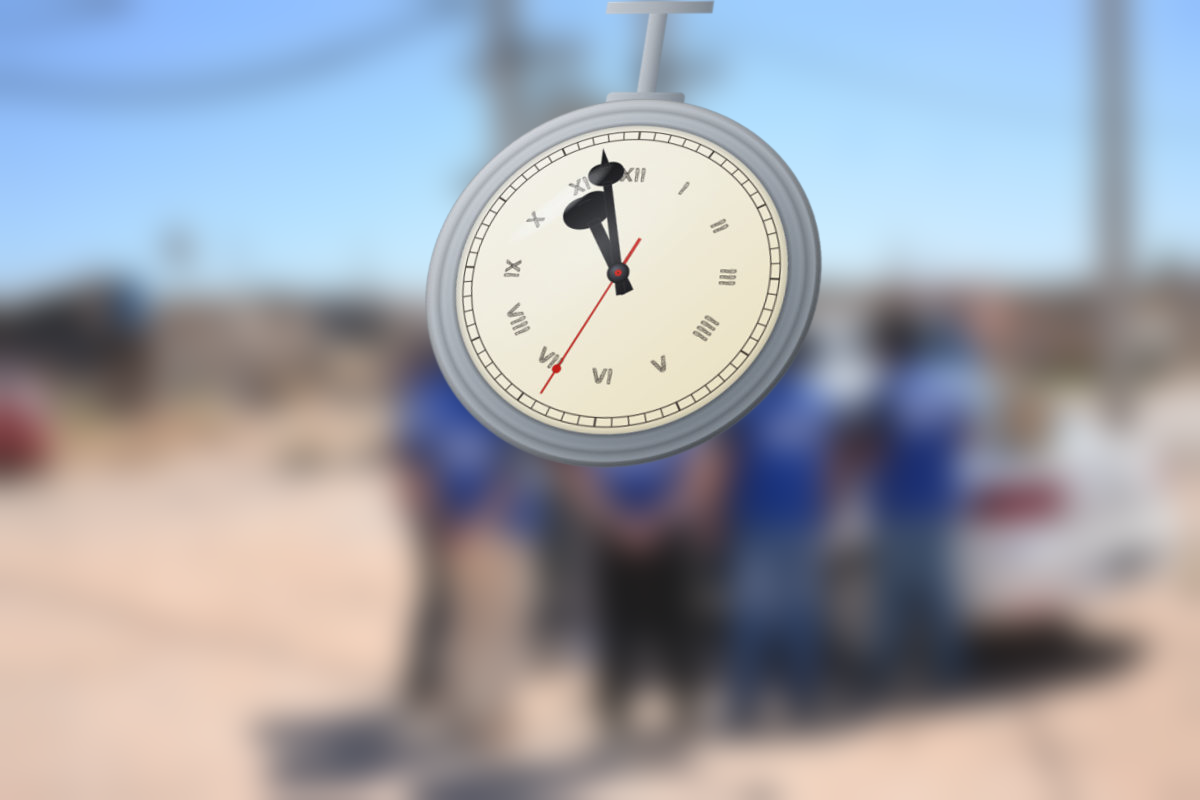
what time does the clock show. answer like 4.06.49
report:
10.57.34
